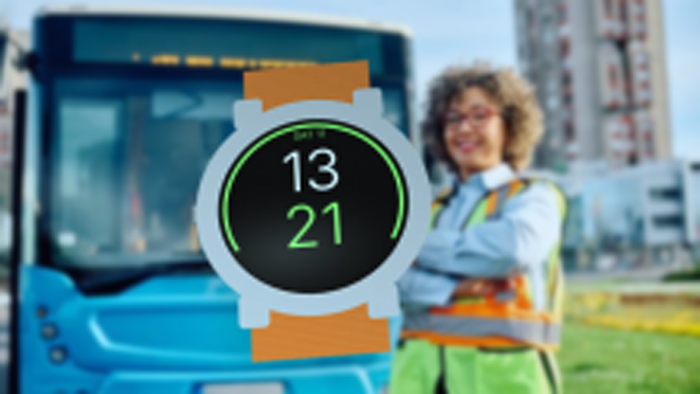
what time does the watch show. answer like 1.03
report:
13.21
